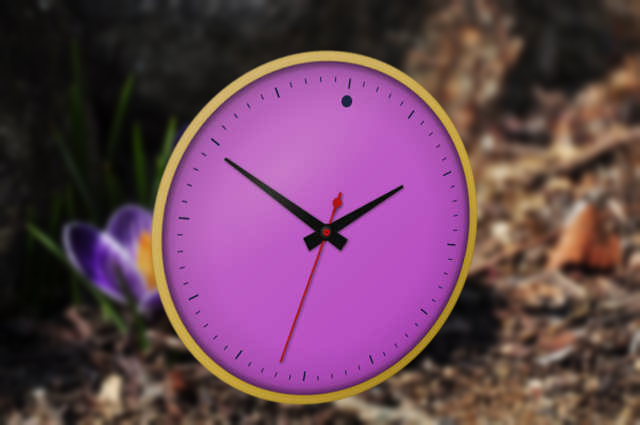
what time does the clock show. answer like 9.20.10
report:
1.49.32
